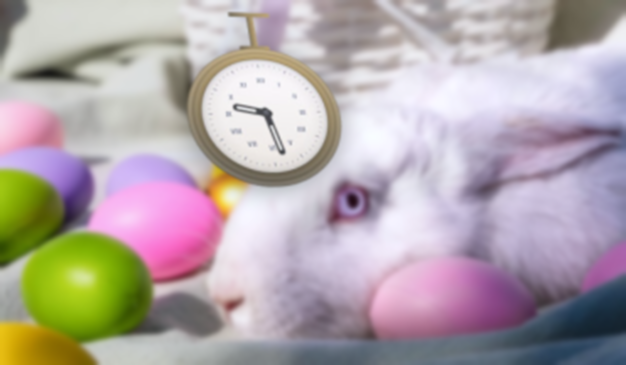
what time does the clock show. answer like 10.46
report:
9.28
